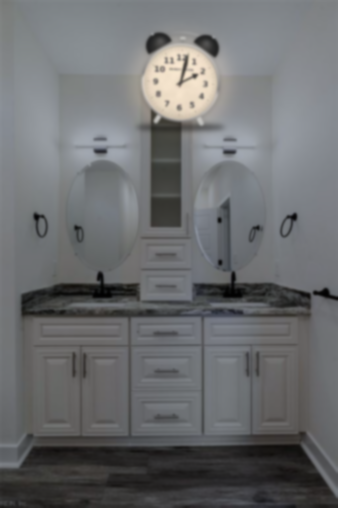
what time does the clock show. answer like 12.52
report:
2.02
